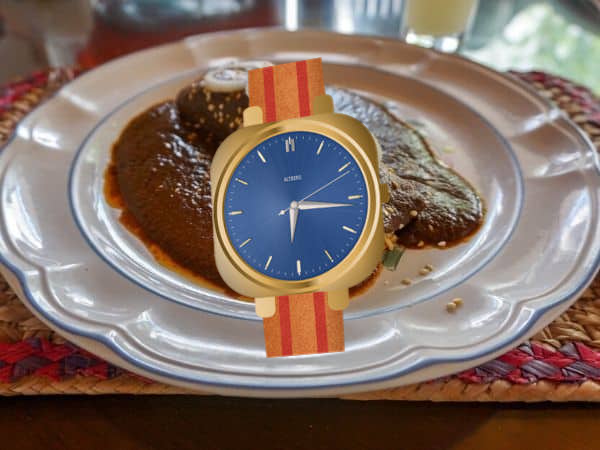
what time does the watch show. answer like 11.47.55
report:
6.16.11
